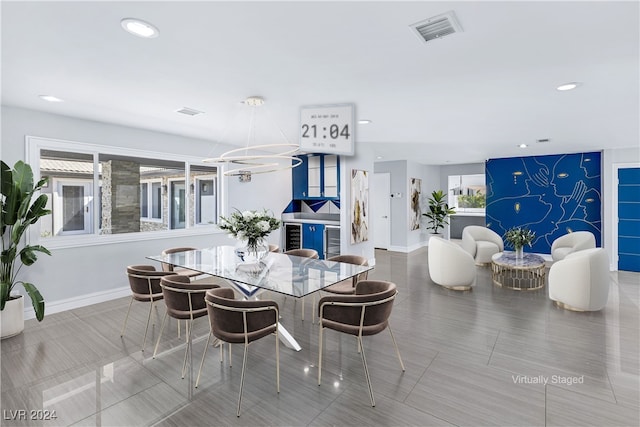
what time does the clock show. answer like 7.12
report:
21.04
